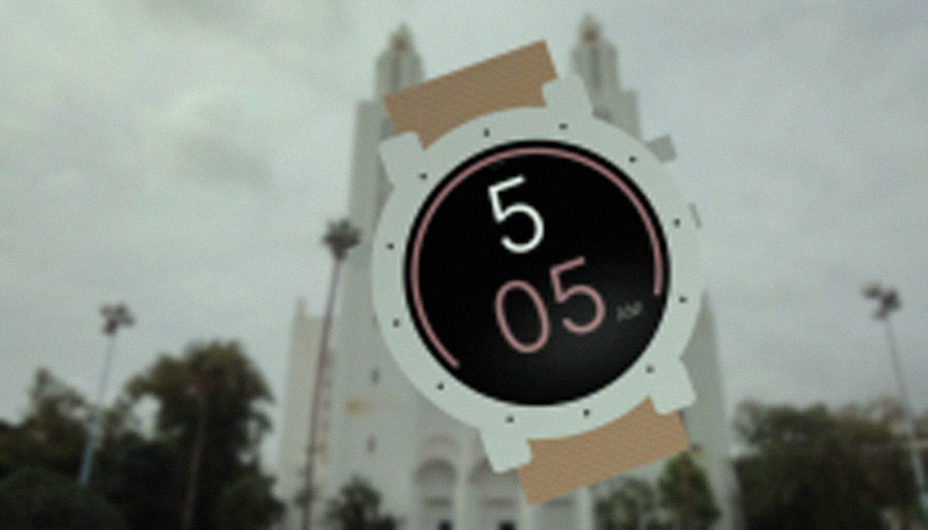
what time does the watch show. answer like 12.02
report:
5.05
